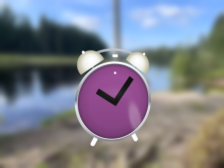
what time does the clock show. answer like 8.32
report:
10.06
